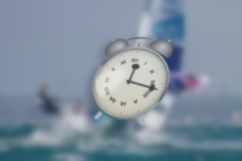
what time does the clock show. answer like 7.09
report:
12.17
